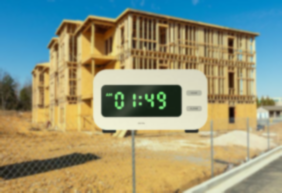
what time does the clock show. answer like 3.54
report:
1.49
